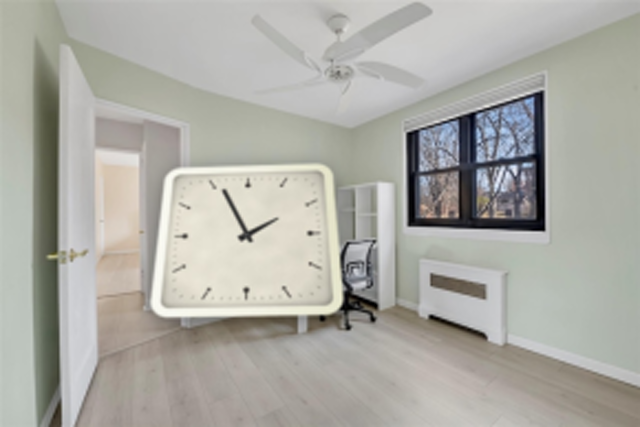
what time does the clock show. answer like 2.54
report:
1.56
